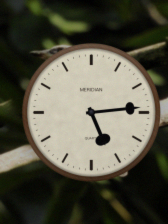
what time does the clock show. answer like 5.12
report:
5.14
